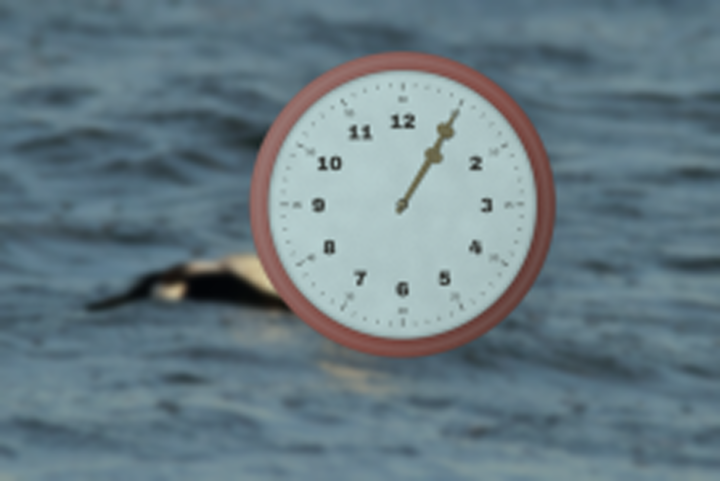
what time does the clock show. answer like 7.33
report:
1.05
